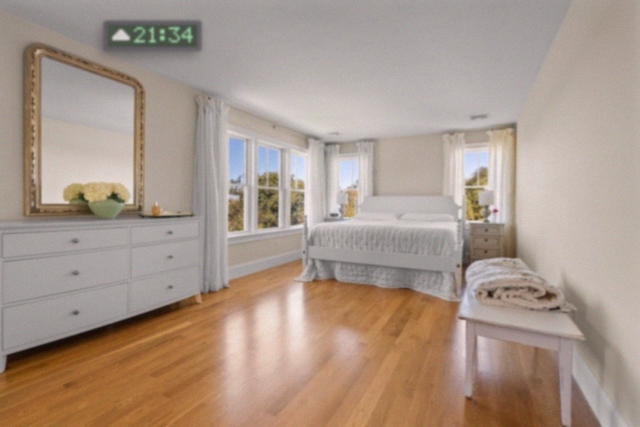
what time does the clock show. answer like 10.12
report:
21.34
